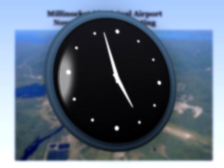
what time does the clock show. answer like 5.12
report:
4.57
